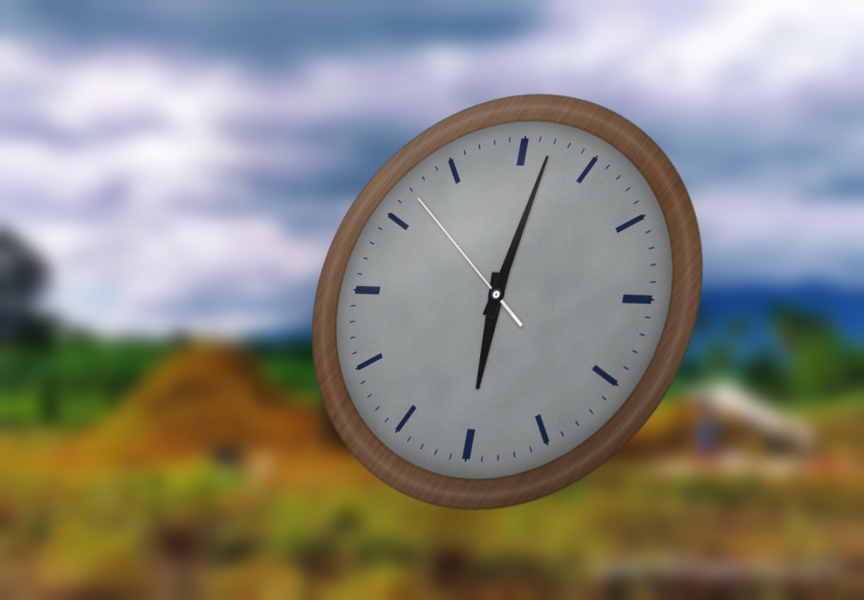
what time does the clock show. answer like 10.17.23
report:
6.01.52
